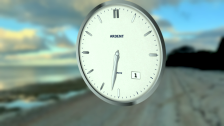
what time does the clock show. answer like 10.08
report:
6.32
